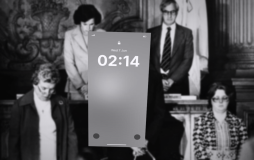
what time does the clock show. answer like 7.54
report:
2.14
